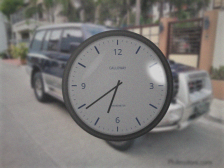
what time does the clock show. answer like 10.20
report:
6.39
